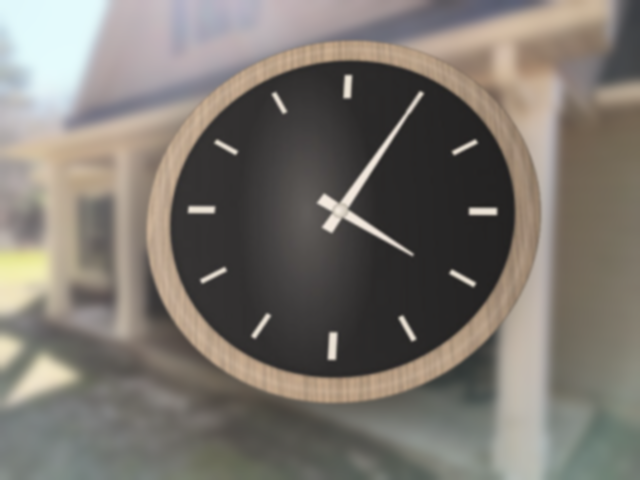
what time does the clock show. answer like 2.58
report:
4.05
